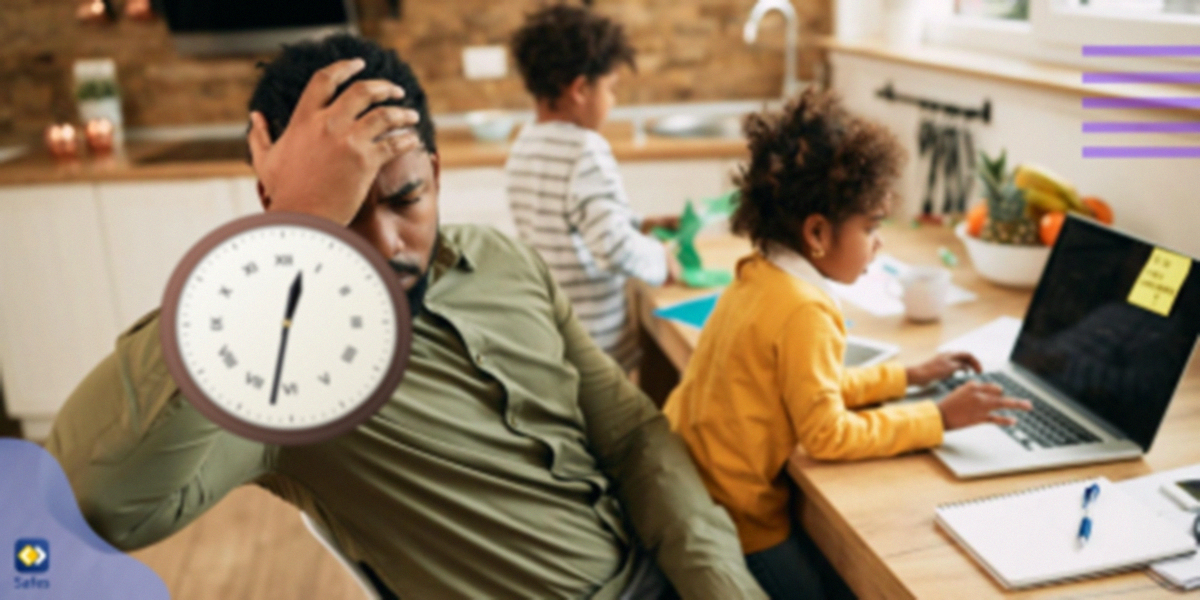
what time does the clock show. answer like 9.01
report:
12.32
